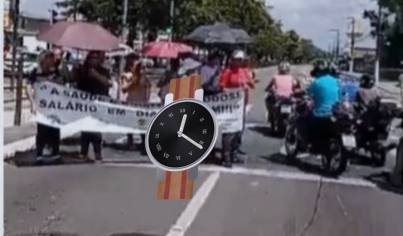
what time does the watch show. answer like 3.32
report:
12.21
